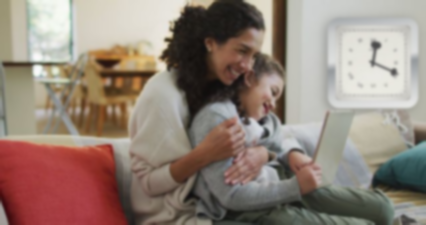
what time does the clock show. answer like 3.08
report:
12.19
